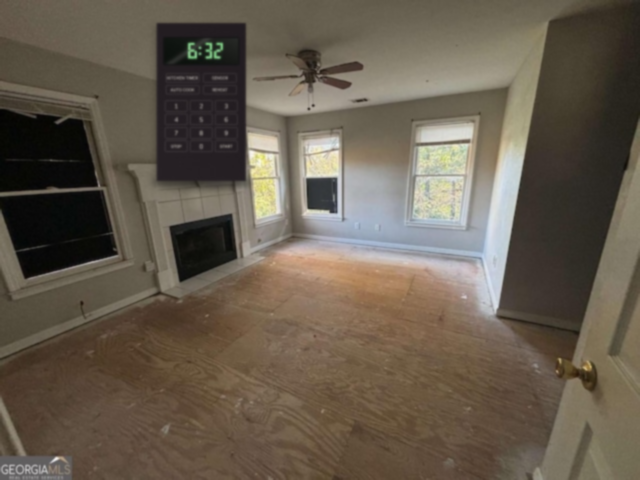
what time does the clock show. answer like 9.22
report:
6.32
